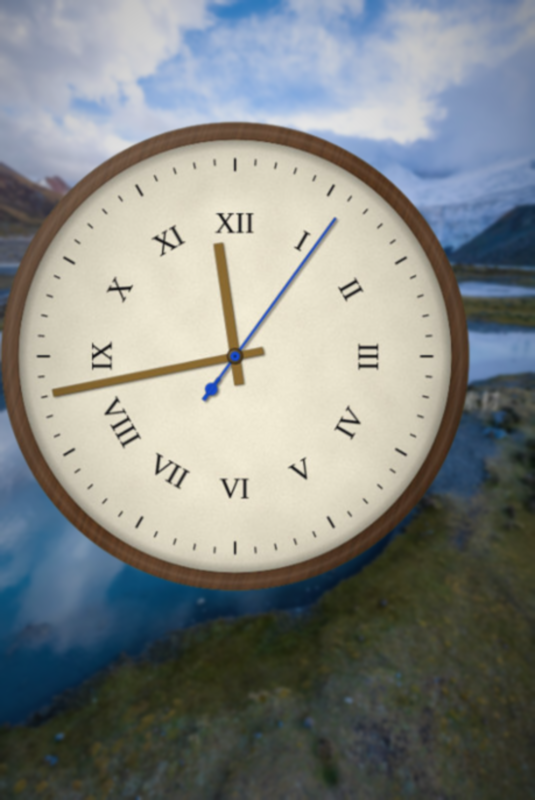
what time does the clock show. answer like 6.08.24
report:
11.43.06
